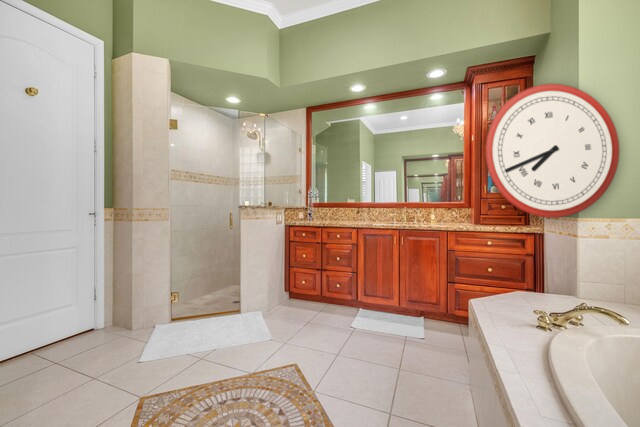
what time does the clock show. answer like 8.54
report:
7.42
